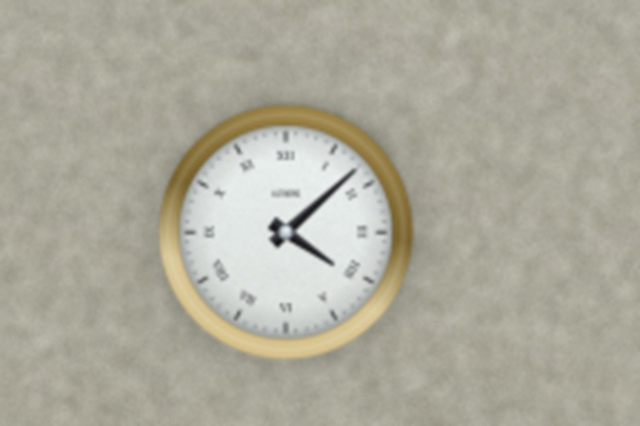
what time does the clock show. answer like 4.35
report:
4.08
